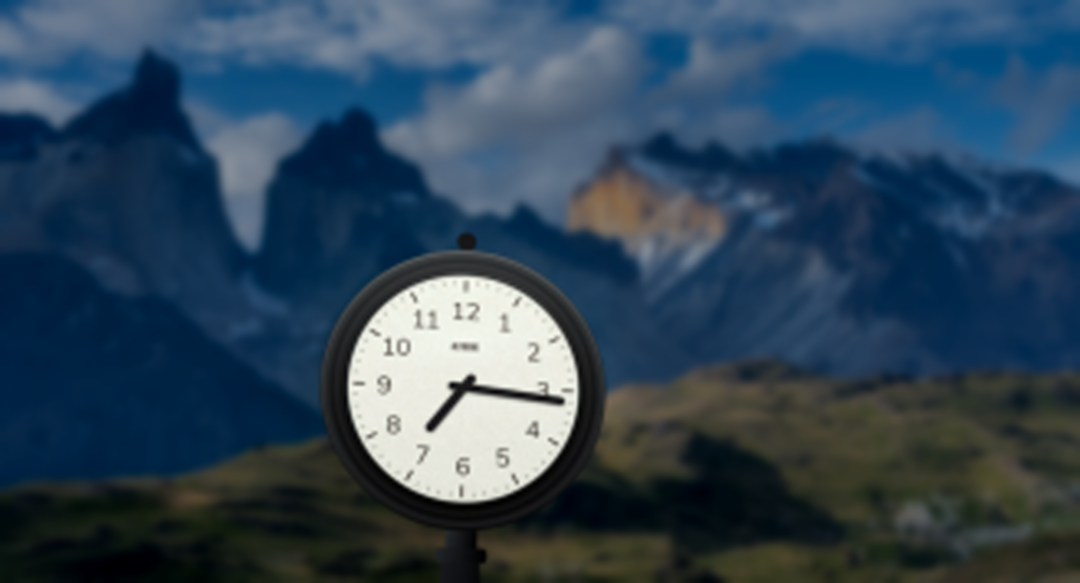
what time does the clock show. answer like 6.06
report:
7.16
